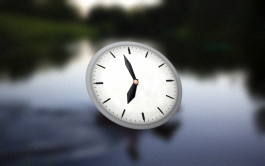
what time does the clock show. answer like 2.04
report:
6.58
